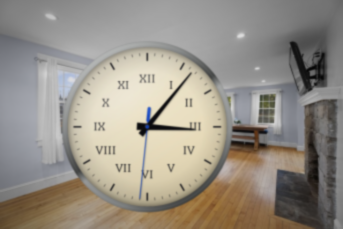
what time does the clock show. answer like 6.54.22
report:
3.06.31
